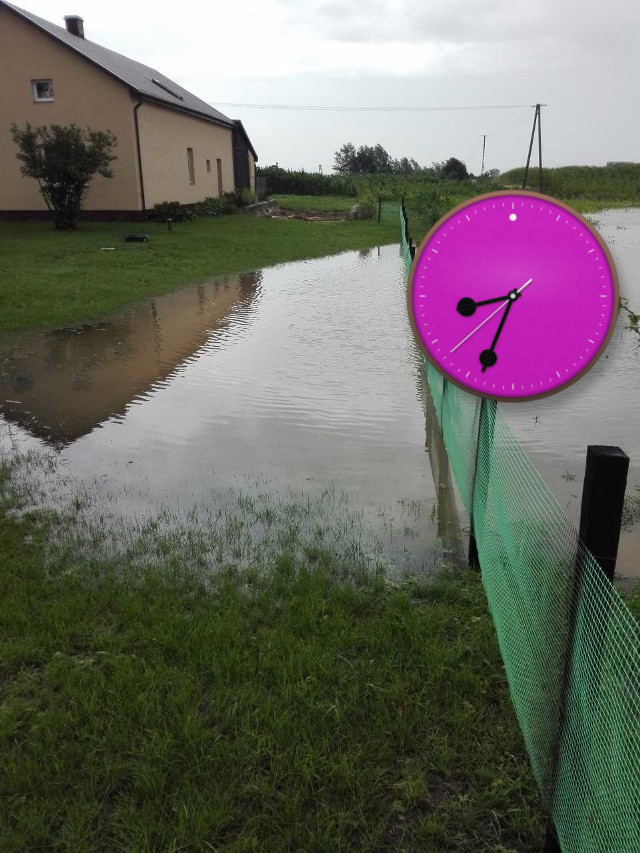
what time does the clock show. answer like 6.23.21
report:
8.33.38
